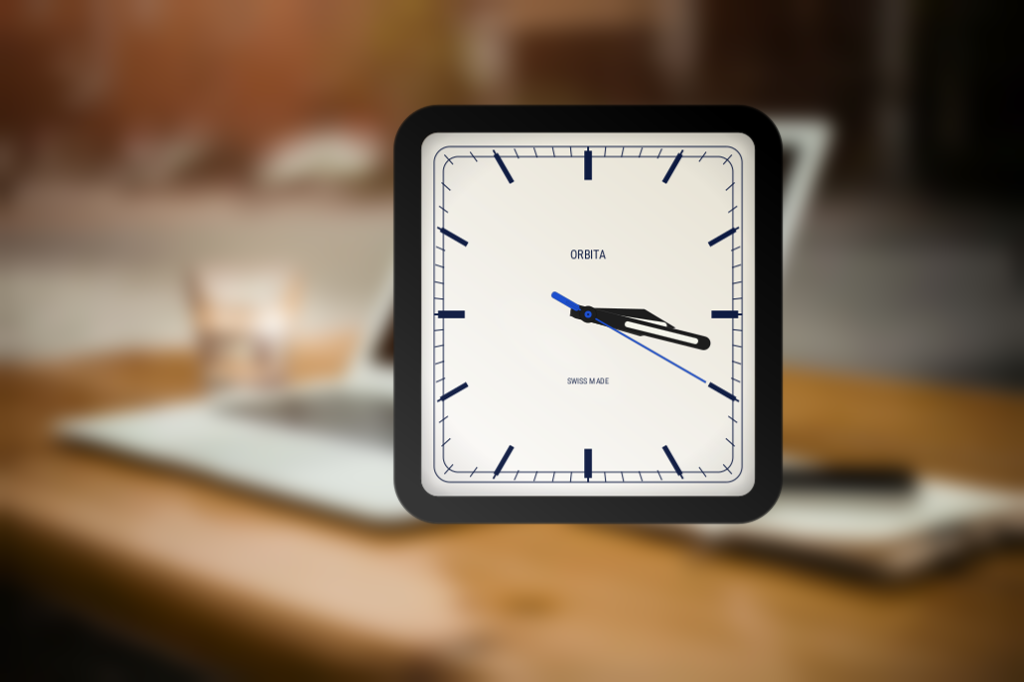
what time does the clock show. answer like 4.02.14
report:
3.17.20
